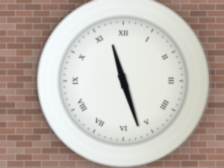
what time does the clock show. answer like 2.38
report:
11.27
